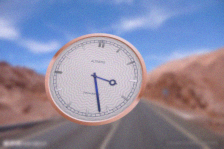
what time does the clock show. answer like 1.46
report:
3.27
